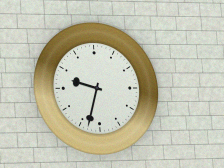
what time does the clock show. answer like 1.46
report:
9.33
